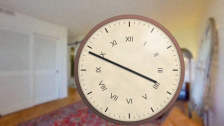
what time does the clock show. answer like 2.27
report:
3.49
